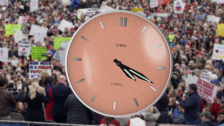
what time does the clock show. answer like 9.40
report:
4.19
